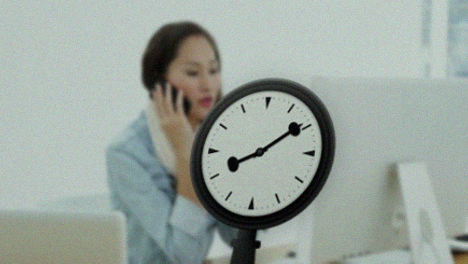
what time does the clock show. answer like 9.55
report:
8.09
